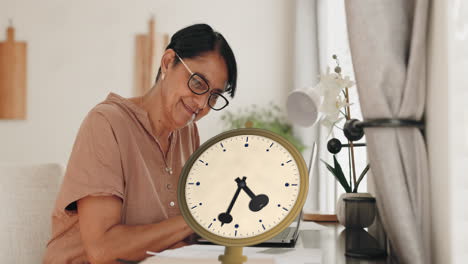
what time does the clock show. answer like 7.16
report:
4.33
